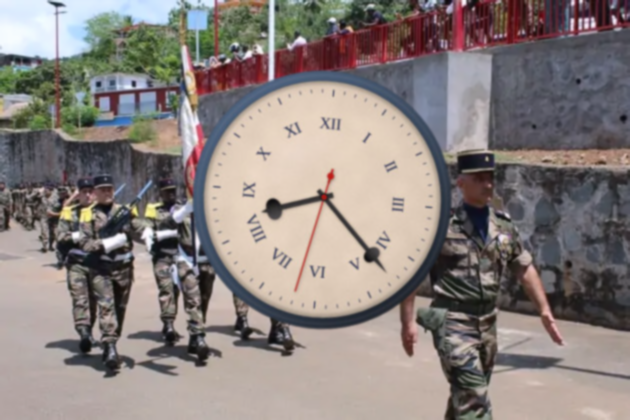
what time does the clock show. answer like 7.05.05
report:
8.22.32
